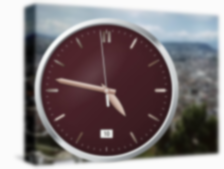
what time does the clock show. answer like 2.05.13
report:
4.46.59
